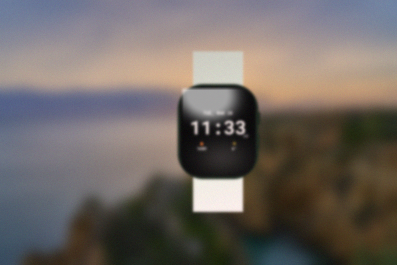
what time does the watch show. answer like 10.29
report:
11.33
